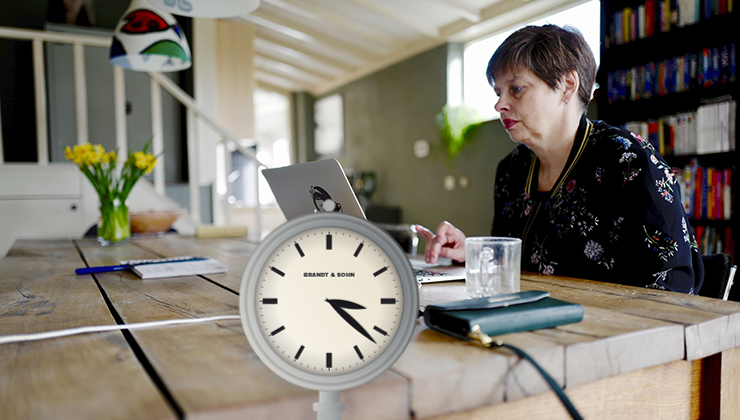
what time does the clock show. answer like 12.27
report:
3.22
